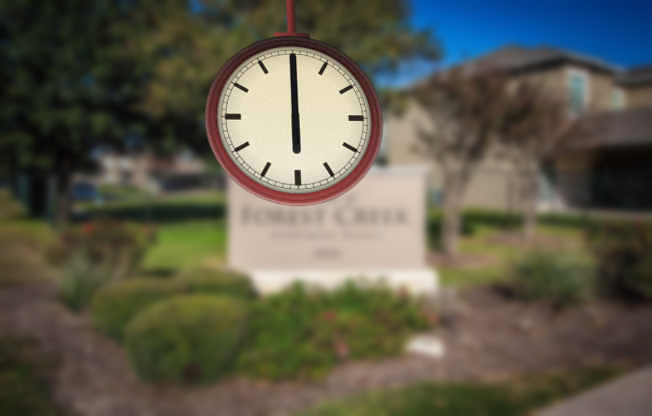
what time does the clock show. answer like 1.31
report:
6.00
